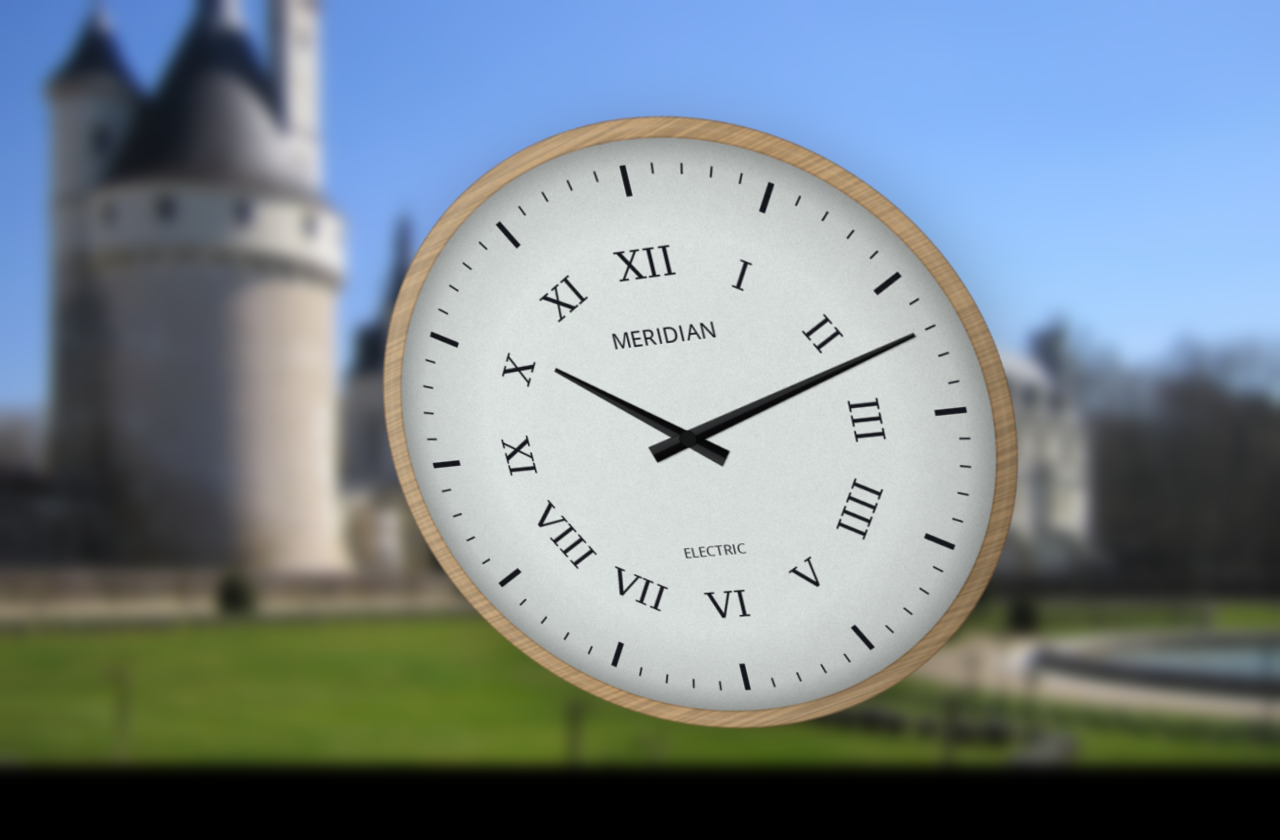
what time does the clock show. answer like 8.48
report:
10.12
